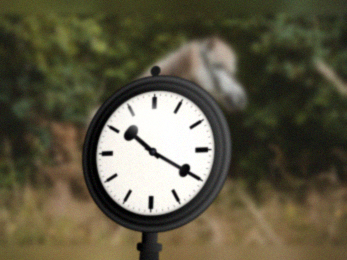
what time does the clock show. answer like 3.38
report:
10.20
